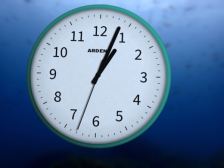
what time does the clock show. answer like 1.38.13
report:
1.03.33
